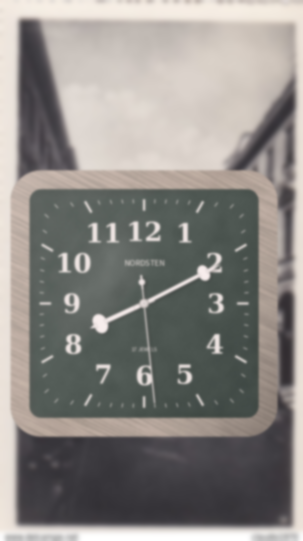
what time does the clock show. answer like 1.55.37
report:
8.10.29
